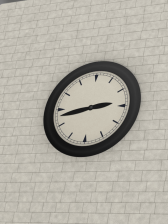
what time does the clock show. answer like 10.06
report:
2.43
